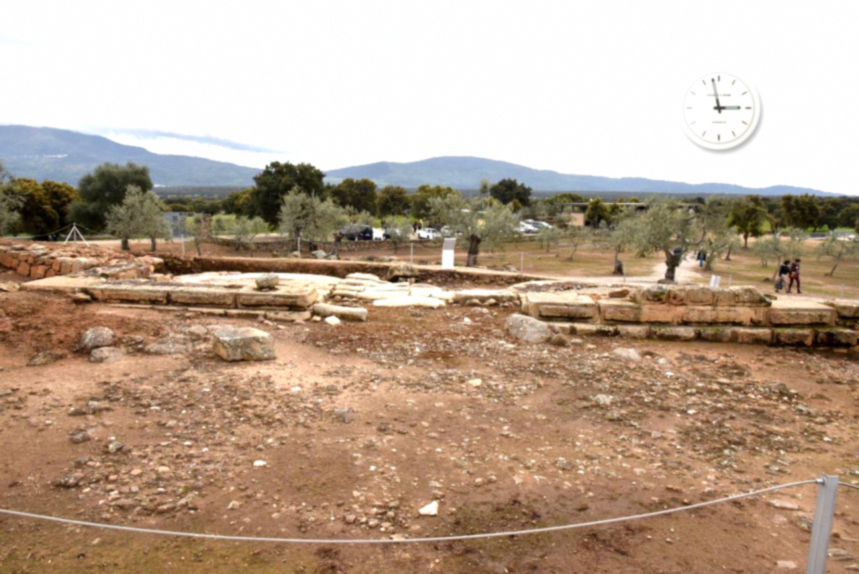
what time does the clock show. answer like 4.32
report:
2.58
